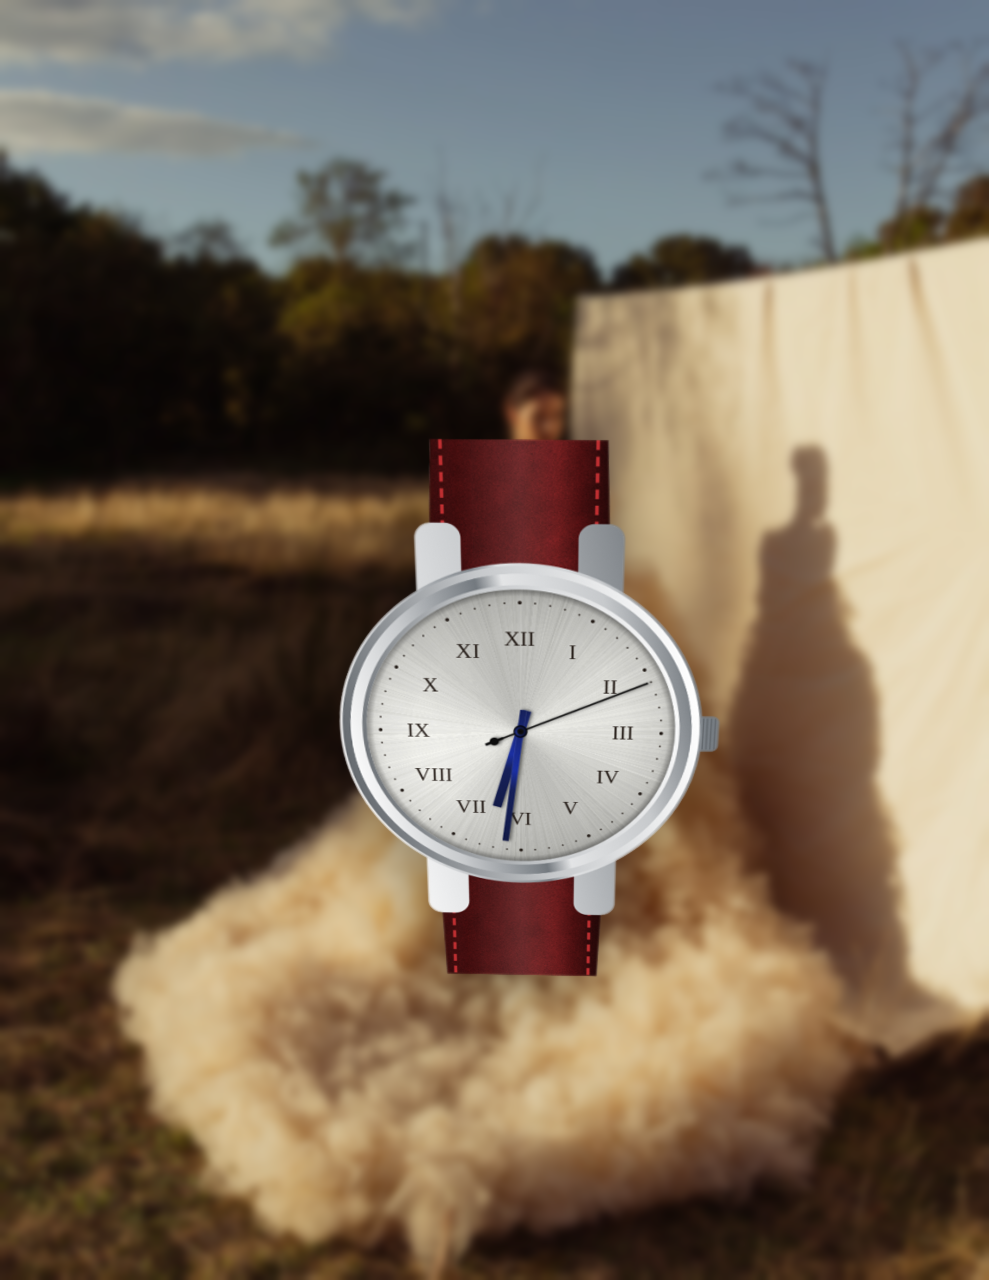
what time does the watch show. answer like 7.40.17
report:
6.31.11
